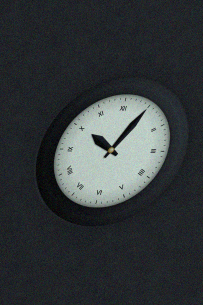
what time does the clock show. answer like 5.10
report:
10.05
